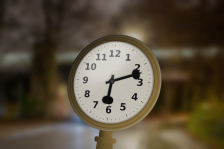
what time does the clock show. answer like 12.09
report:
6.12
